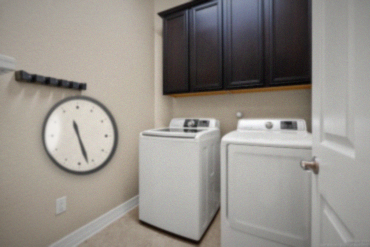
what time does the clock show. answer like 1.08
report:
11.27
